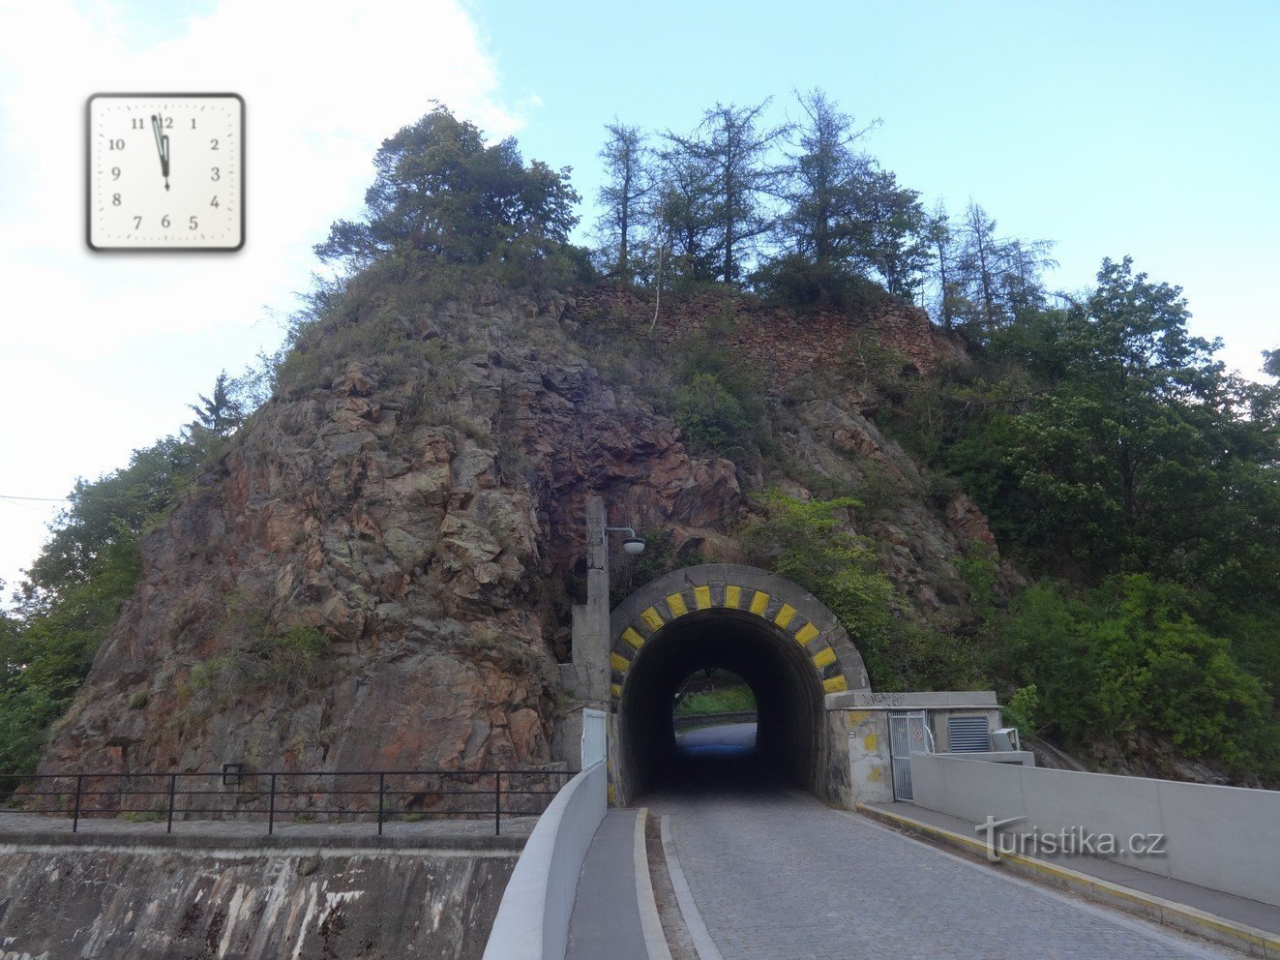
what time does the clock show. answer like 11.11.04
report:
11.57.59
